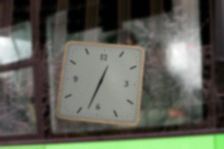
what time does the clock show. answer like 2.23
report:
12.33
